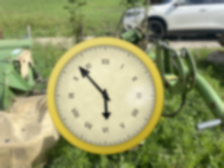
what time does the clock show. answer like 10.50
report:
5.53
